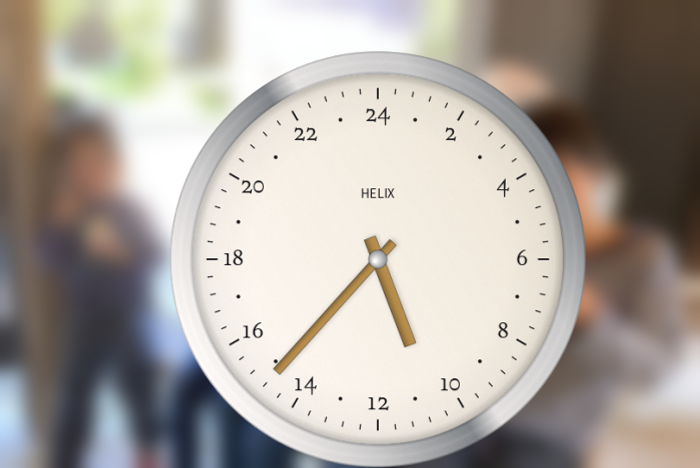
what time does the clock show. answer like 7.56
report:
10.37
